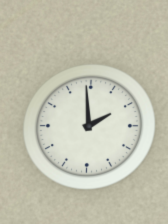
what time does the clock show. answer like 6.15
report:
1.59
